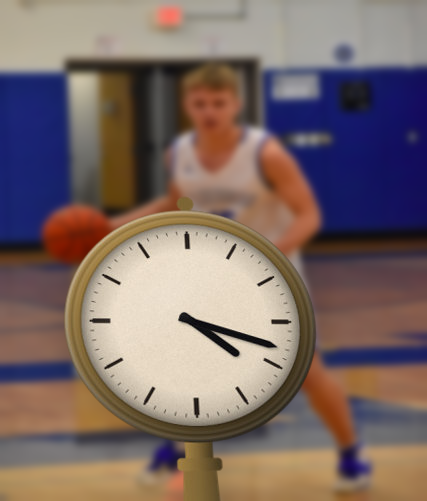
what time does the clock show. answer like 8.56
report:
4.18
